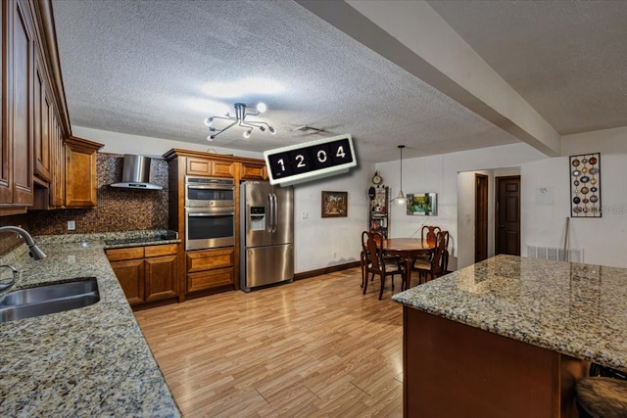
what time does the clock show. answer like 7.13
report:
12.04
